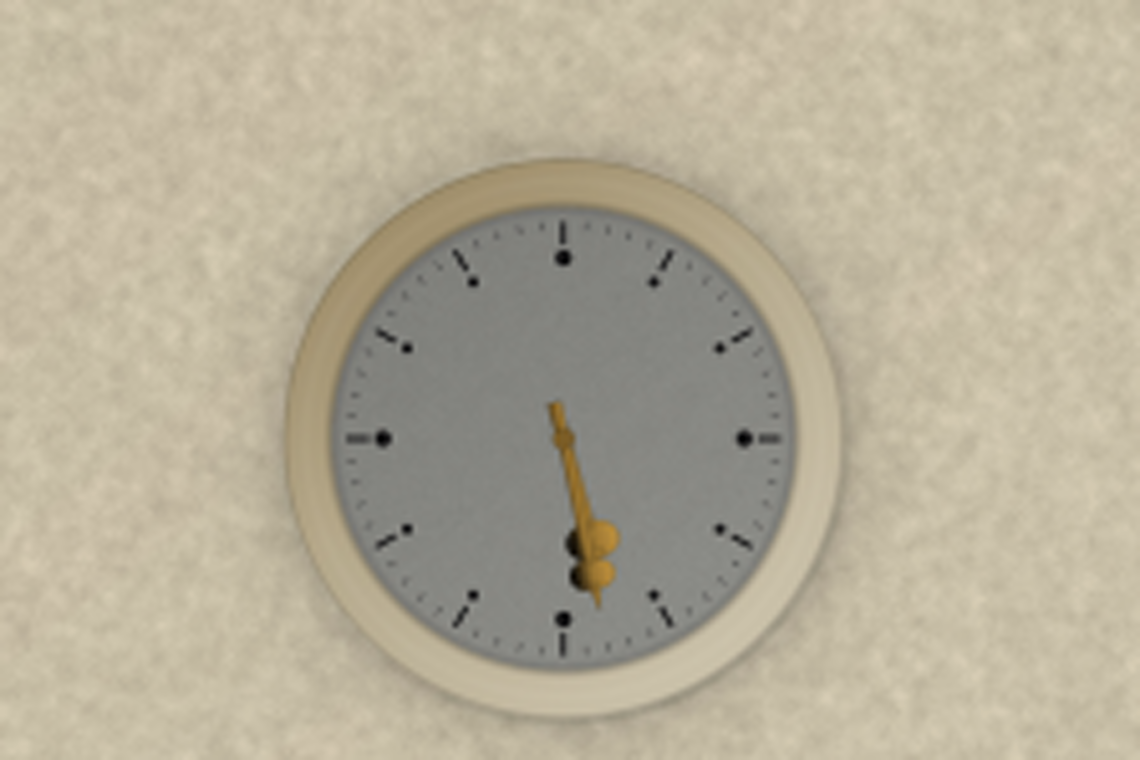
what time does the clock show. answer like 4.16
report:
5.28
